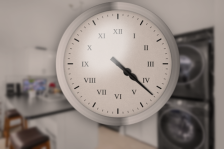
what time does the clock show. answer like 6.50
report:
4.22
